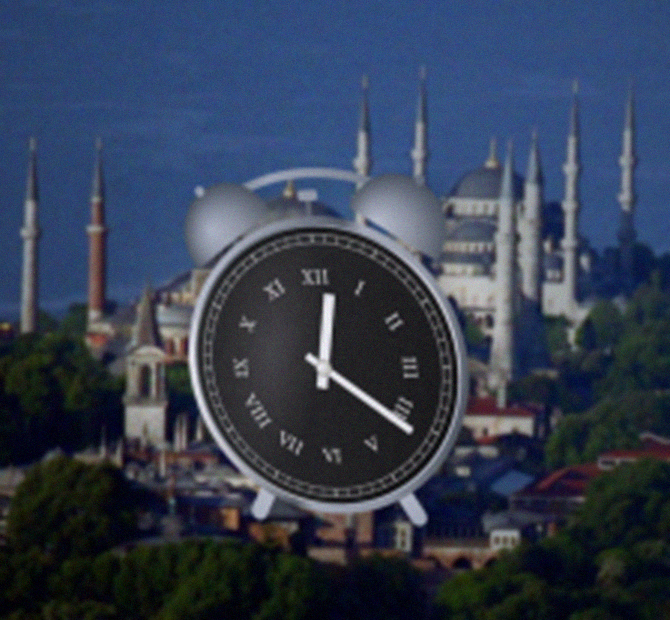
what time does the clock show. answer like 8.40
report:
12.21
